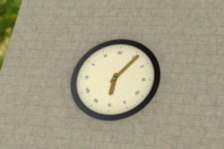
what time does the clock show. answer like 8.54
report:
6.06
